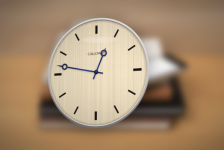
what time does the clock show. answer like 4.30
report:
12.47
